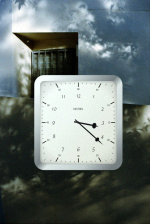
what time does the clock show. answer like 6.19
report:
3.22
